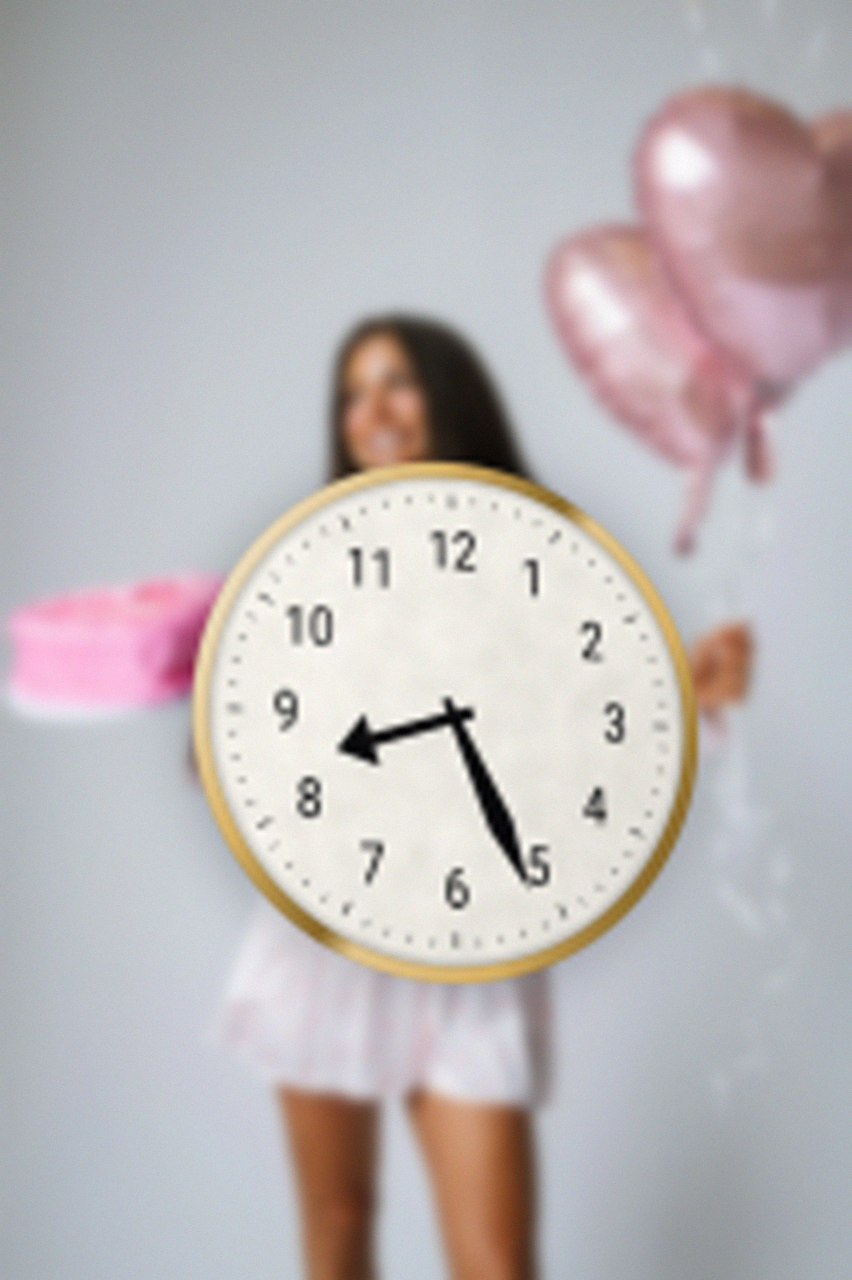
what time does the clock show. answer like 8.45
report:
8.26
